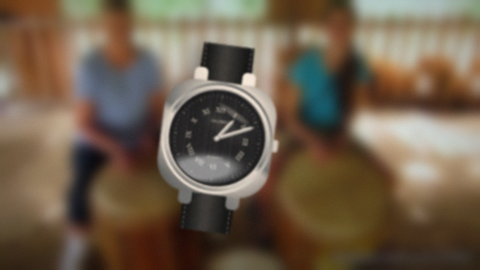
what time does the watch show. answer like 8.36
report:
1.11
